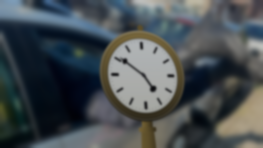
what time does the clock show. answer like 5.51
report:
4.51
